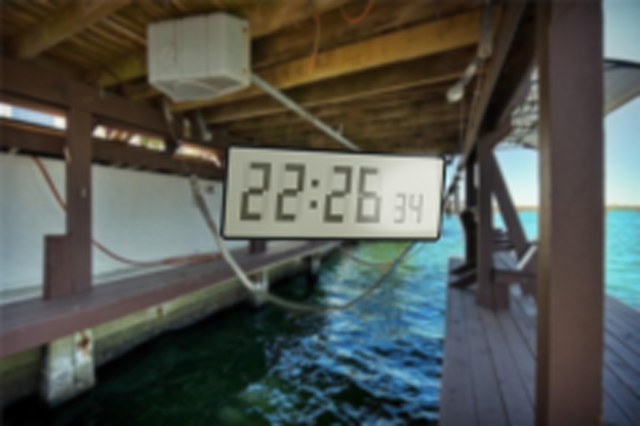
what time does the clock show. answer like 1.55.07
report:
22.26.34
